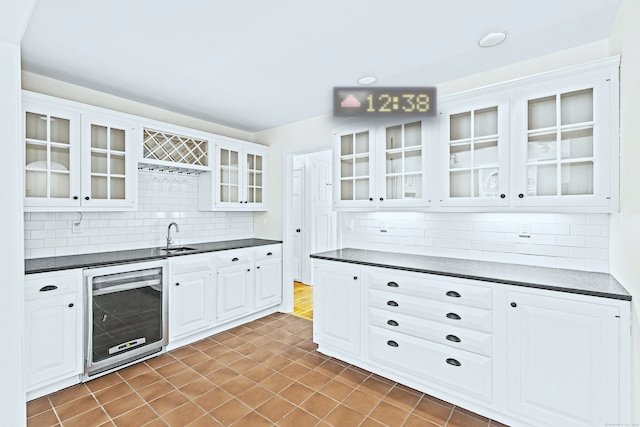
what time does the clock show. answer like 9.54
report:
12.38
